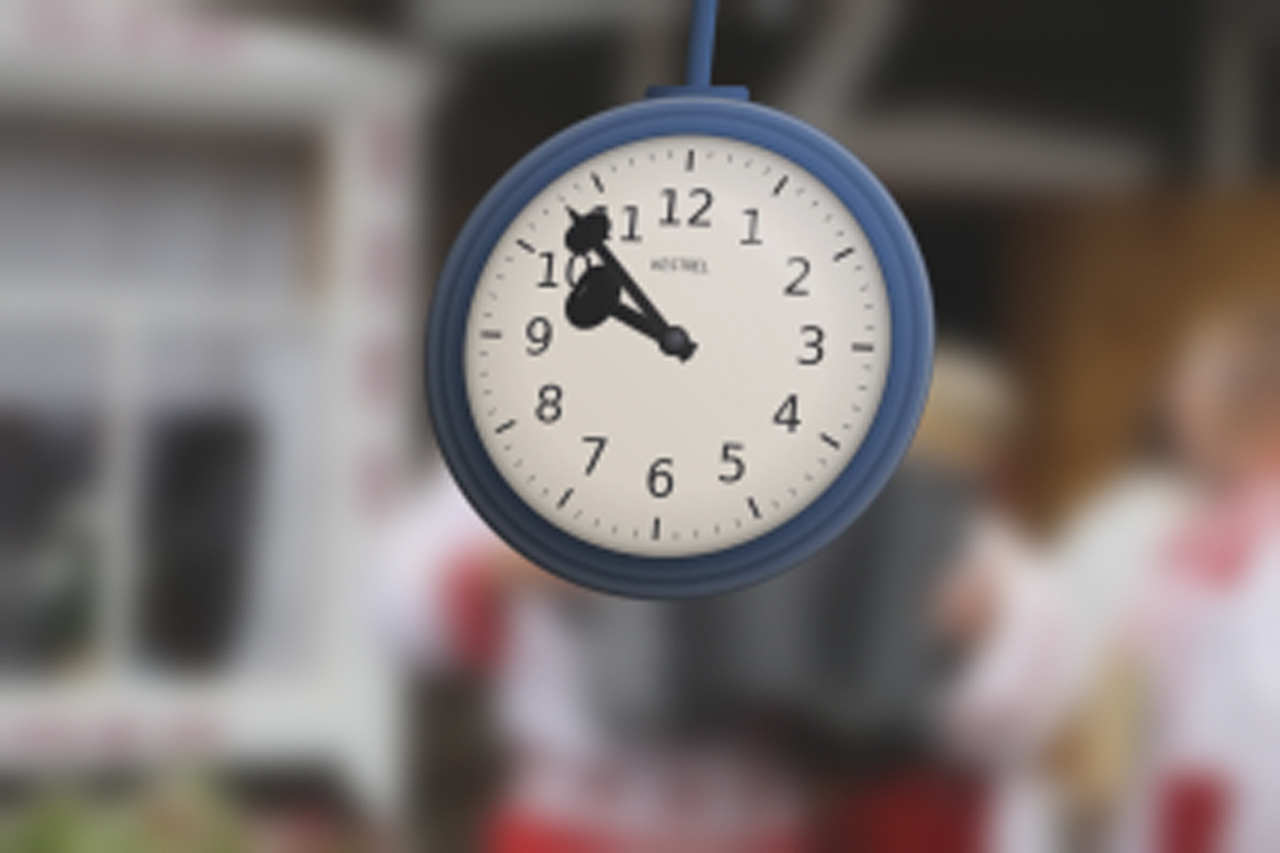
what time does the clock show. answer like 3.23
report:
9.53
